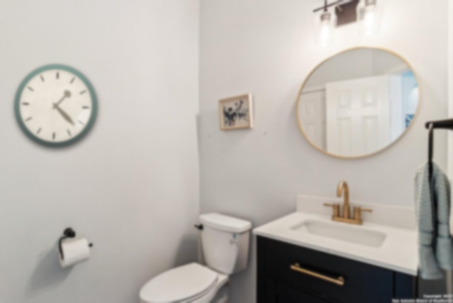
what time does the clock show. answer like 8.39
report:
1.22
